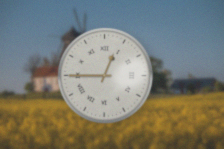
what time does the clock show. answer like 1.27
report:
12.45
